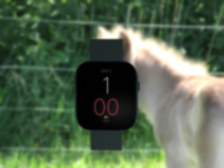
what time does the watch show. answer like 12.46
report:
1.00
